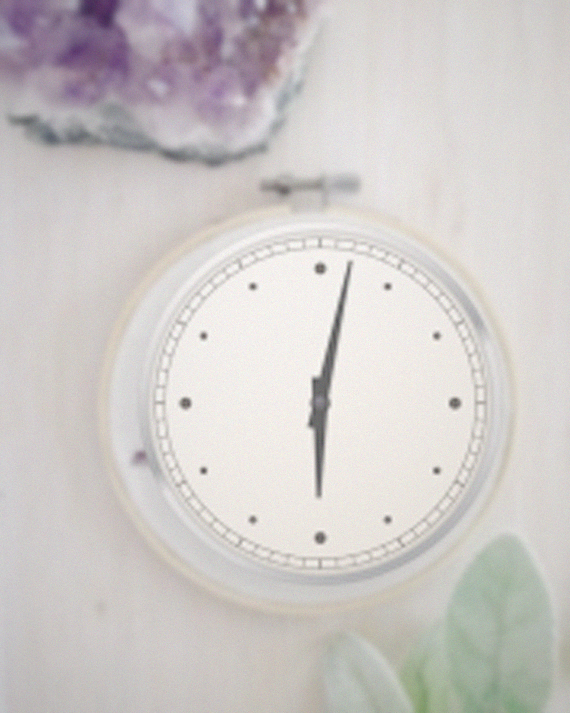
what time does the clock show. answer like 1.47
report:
6.02
